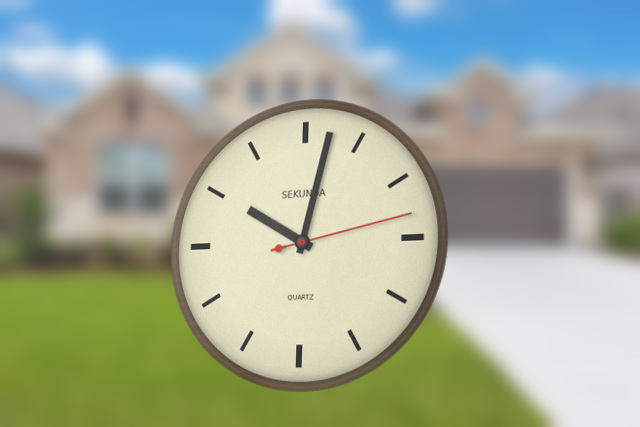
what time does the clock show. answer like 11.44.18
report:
10.02.13
